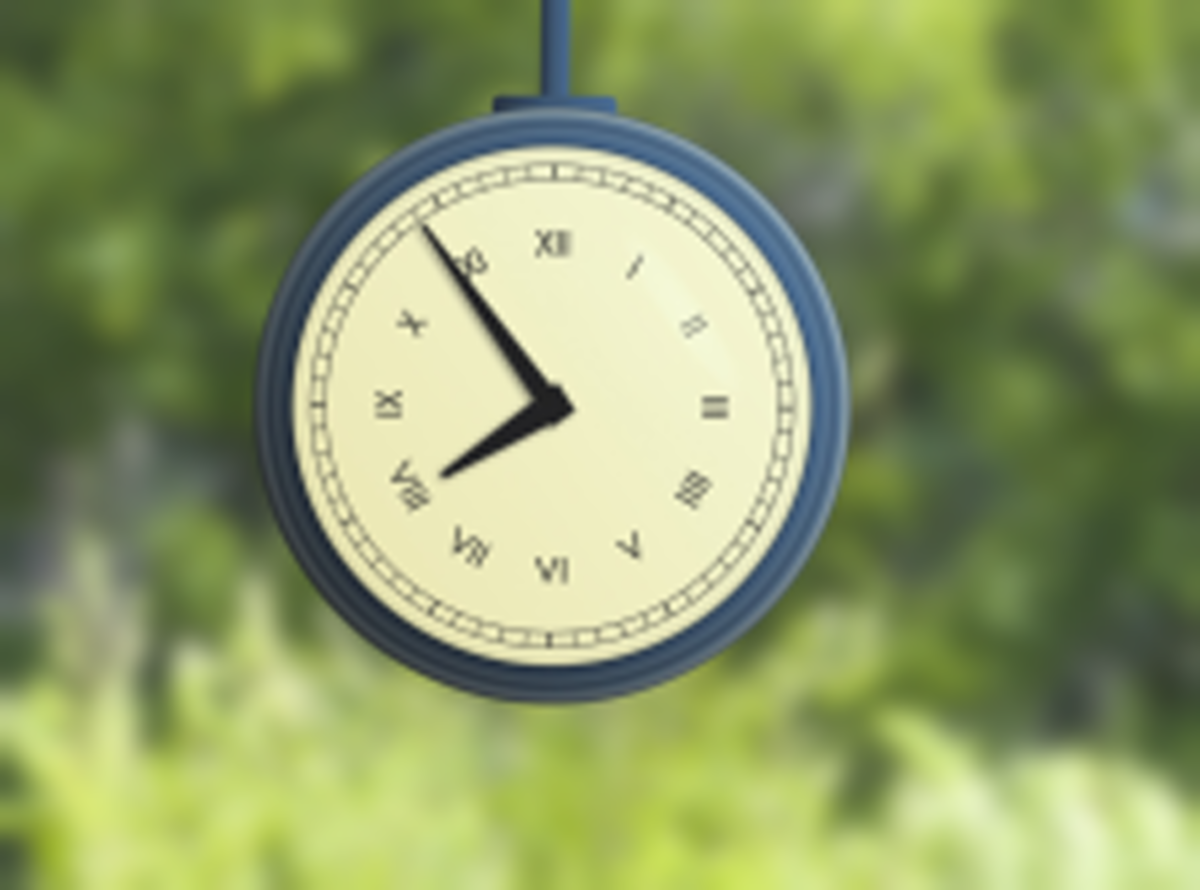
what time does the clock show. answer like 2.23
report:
7.54
